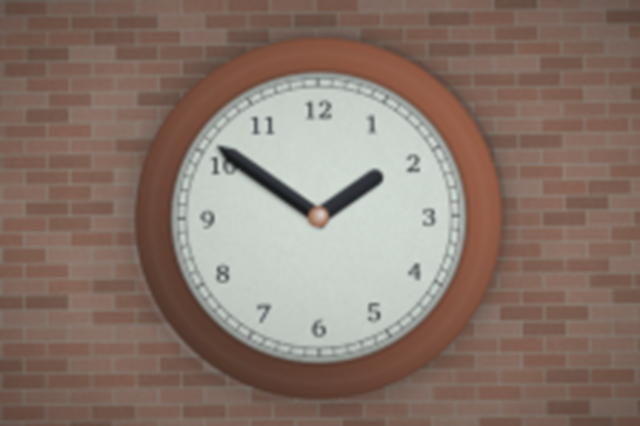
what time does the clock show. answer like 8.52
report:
1.51
